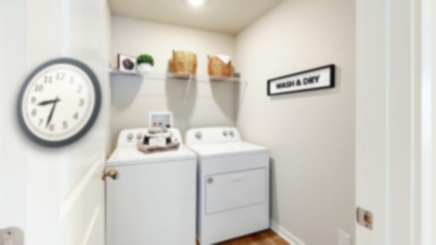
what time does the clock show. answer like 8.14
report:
8.32
